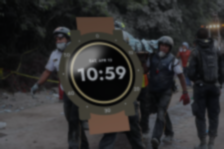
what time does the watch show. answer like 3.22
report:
10.59
